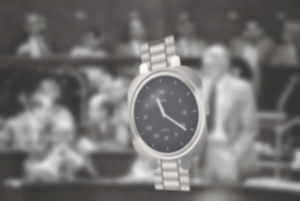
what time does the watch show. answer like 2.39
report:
11.21
